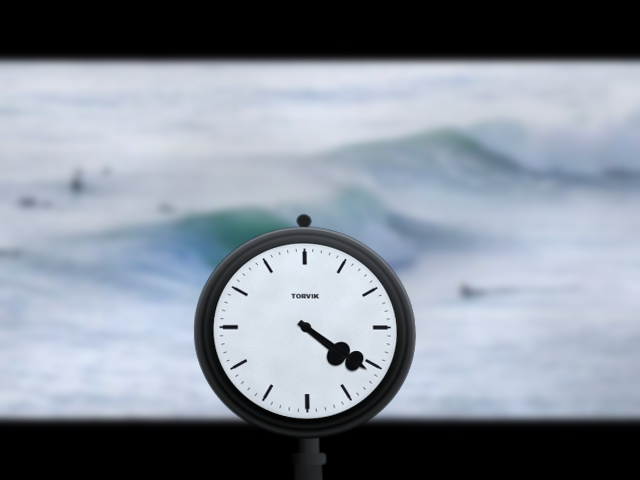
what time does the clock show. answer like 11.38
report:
4.21
